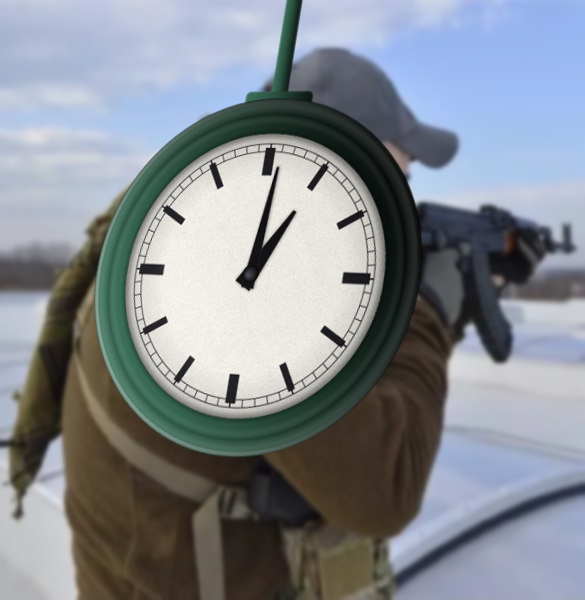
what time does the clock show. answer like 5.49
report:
1.01
